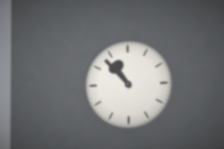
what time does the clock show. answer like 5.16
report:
10.53
